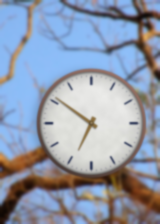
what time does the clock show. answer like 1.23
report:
6.51
